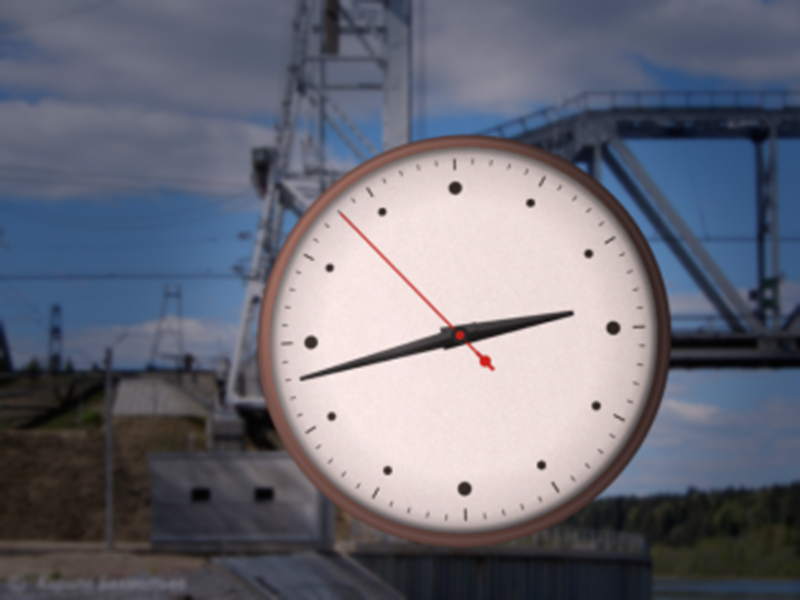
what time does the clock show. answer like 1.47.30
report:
2.42.53
